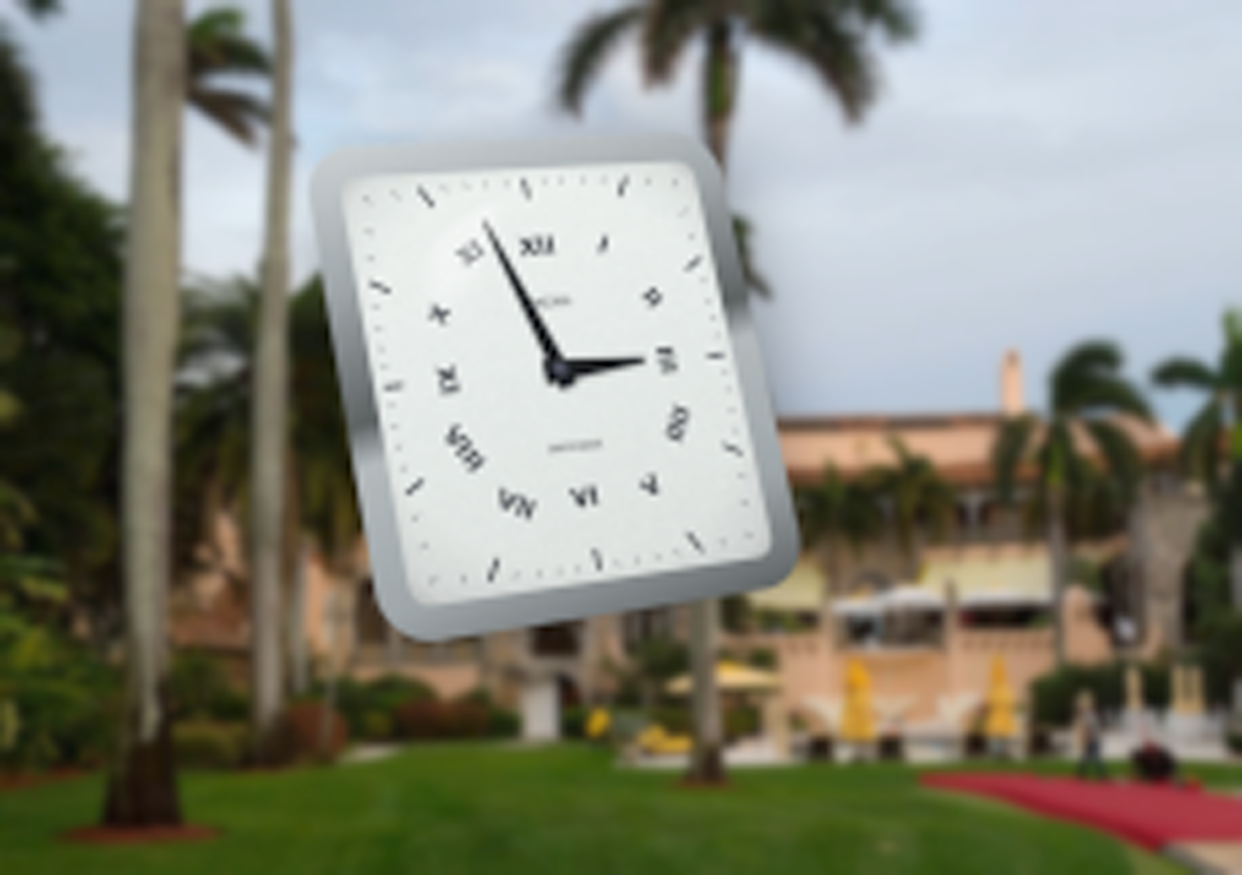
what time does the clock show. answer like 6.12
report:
2.57
